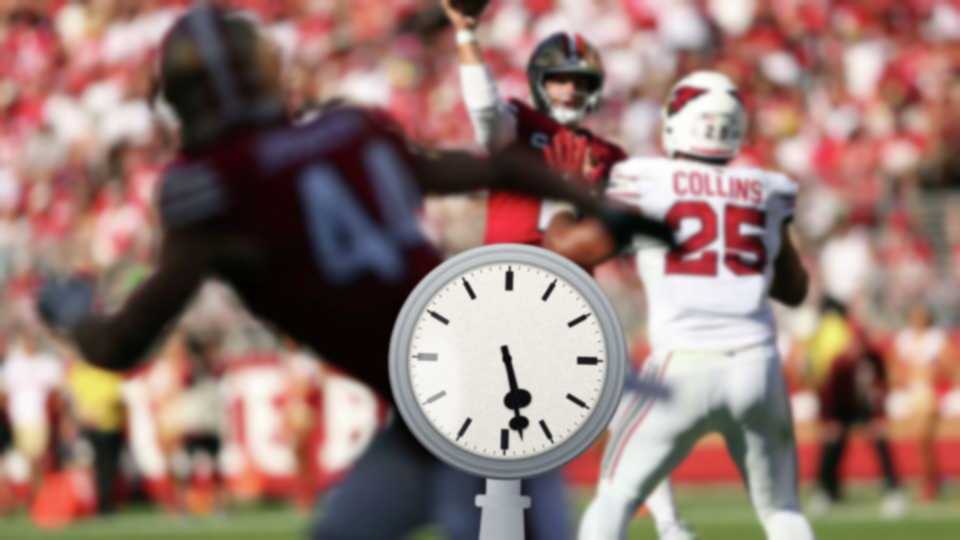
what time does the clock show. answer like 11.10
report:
5.28
